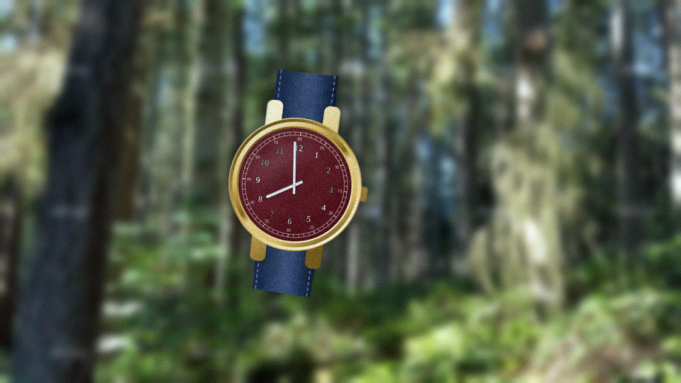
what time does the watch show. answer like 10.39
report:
7.59
